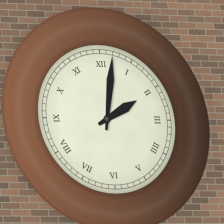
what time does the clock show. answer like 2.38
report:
2.02
